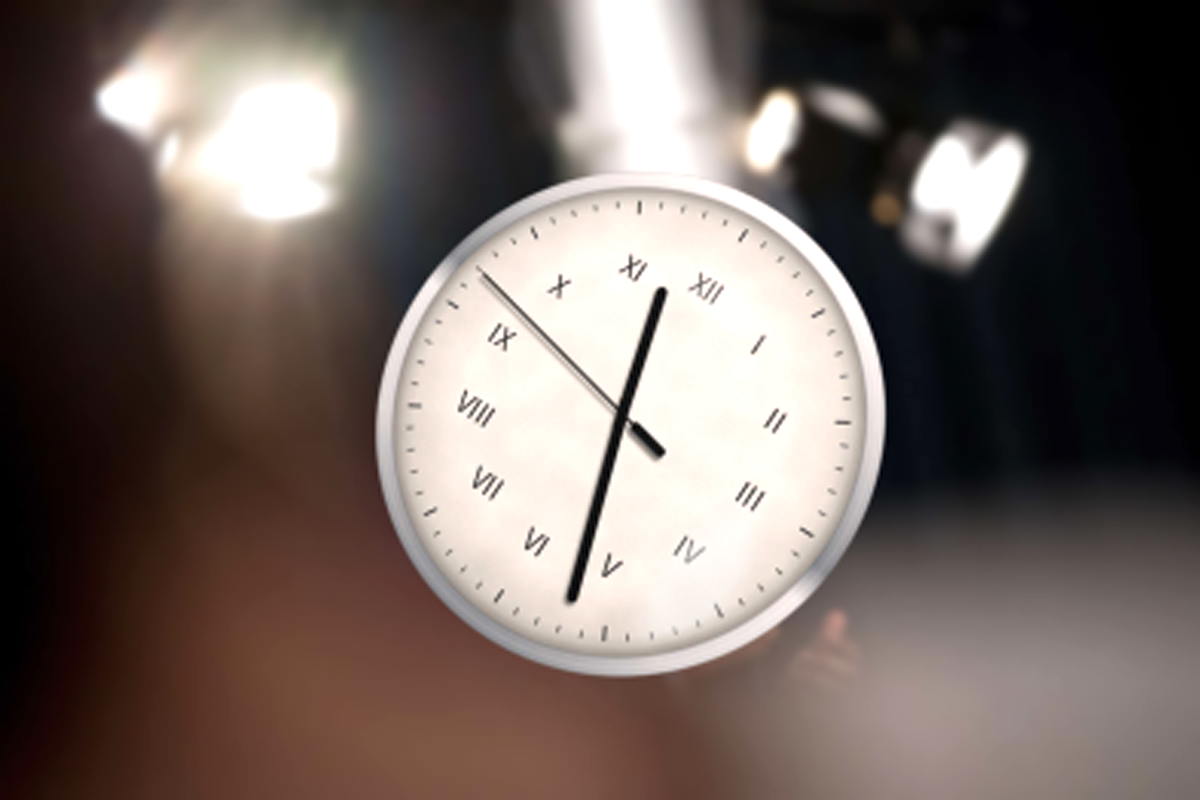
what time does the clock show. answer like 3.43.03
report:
11.26.47
